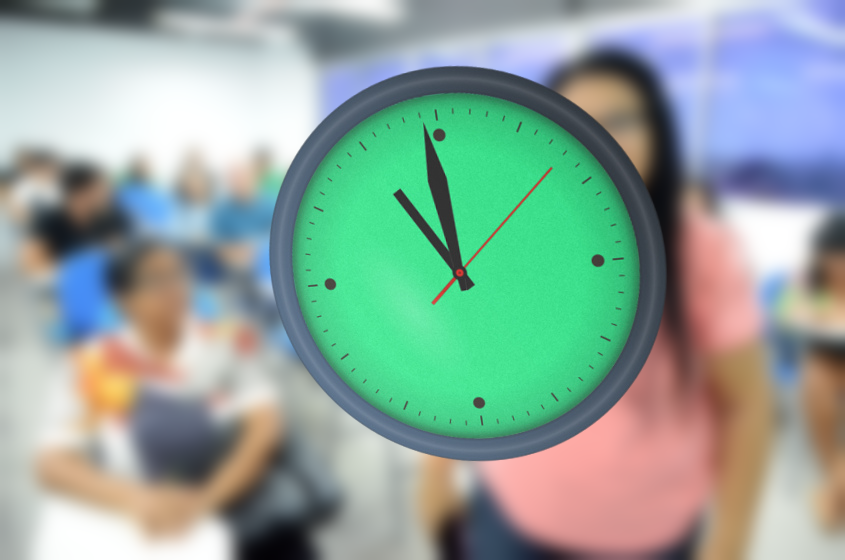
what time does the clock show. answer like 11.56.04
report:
10.59.08
